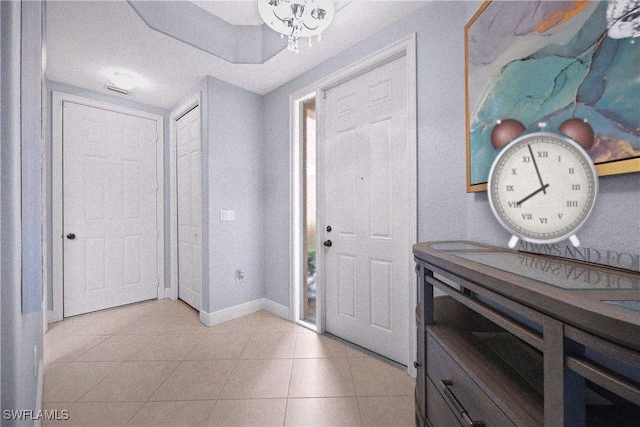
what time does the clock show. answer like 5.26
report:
7.57
